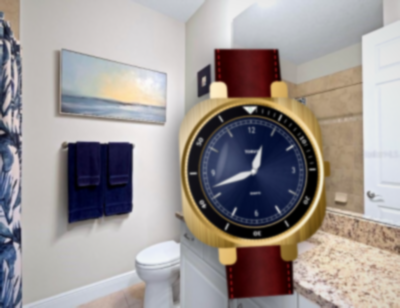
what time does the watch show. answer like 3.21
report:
12.42
